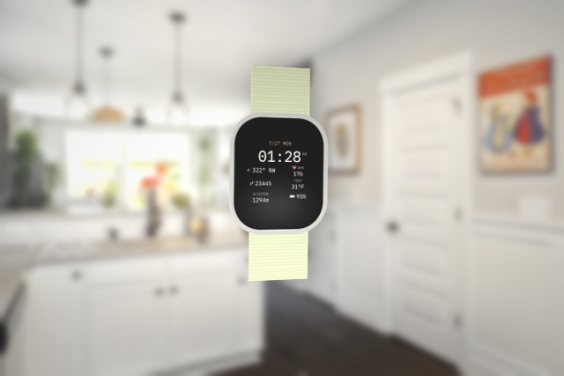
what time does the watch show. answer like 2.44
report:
1.28
